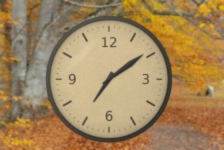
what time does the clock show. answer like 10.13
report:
7.09
